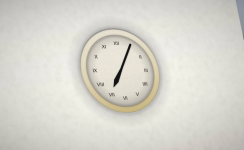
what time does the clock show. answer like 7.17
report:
7.05
